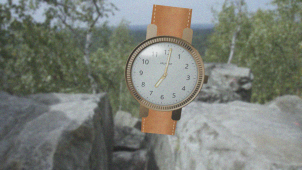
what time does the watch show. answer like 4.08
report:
7.01
